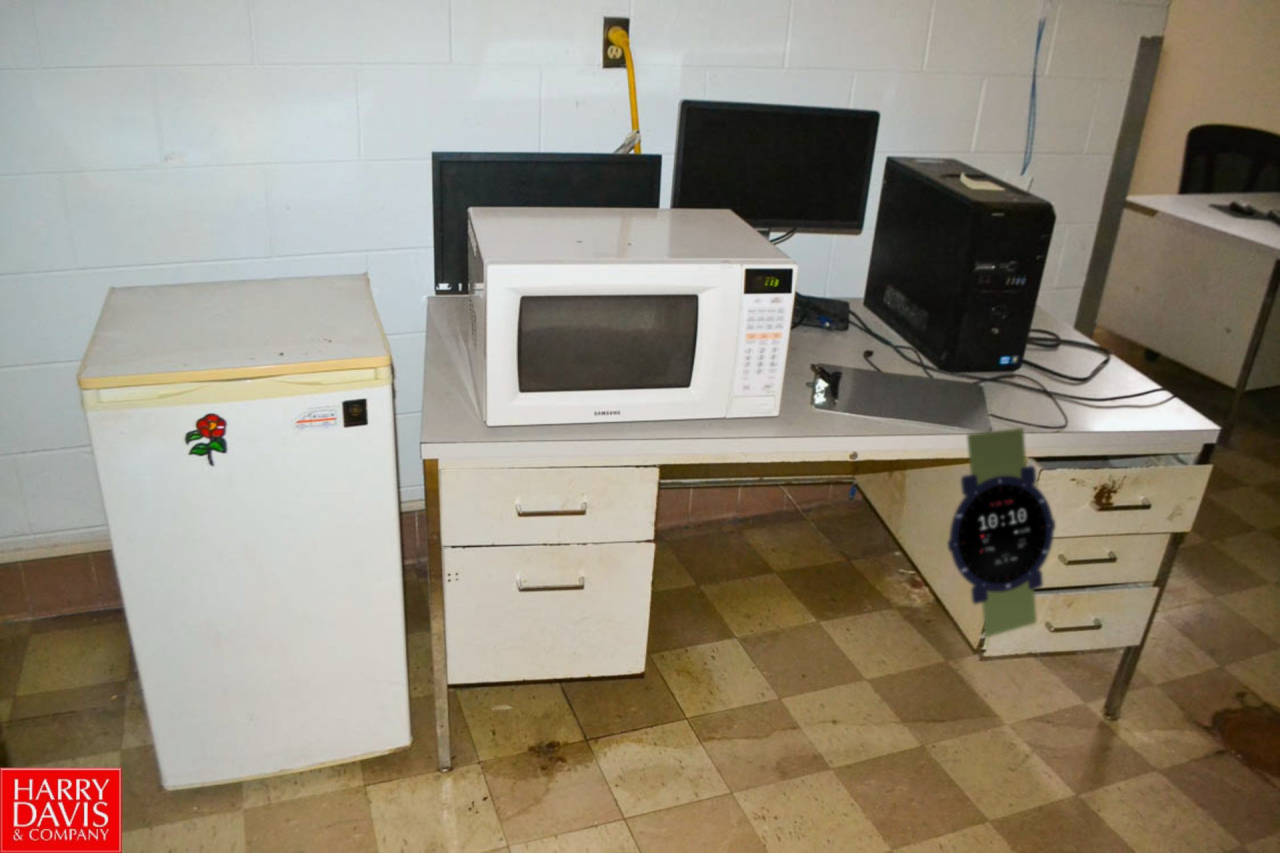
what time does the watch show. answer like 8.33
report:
10.10
